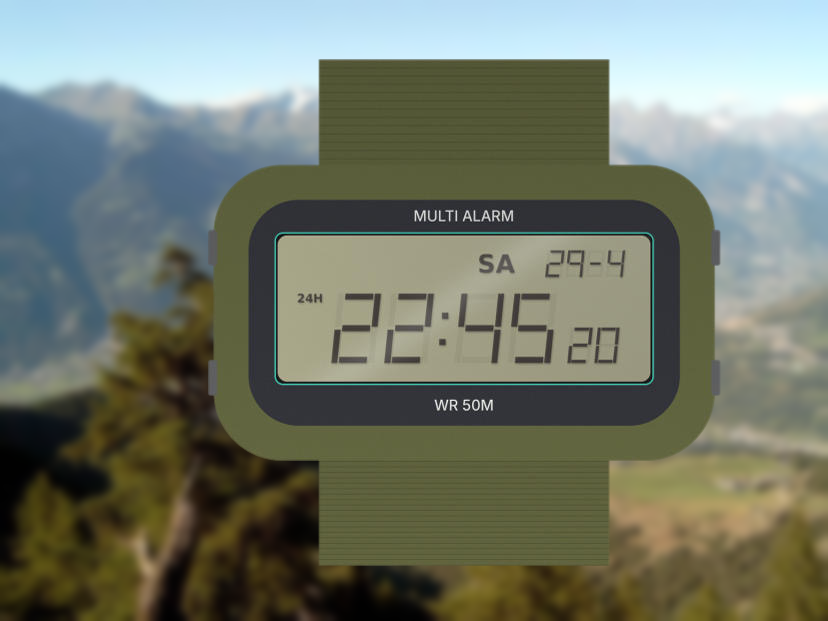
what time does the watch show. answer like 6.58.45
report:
22.45.20
